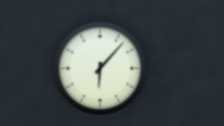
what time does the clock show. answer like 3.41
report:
6.07
